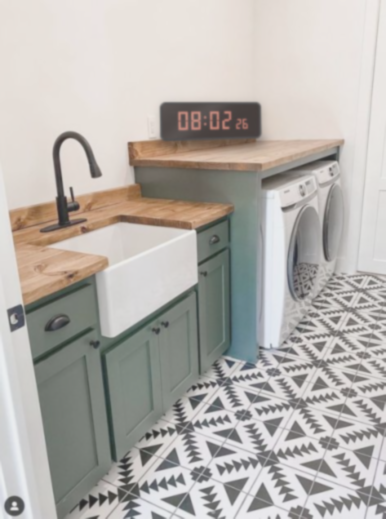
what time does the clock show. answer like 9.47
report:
8.02
